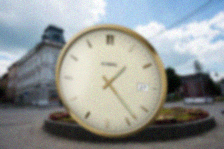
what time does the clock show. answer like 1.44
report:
1.23
